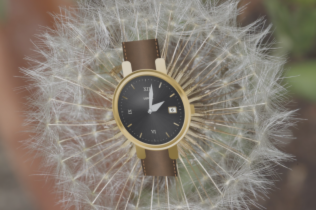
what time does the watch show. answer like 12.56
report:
2.02
